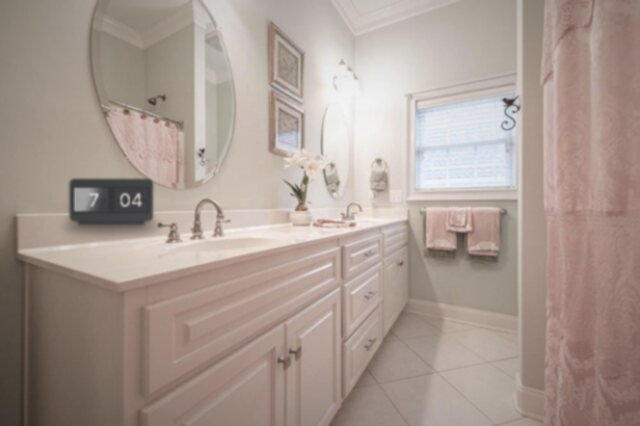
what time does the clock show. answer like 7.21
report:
7.04
